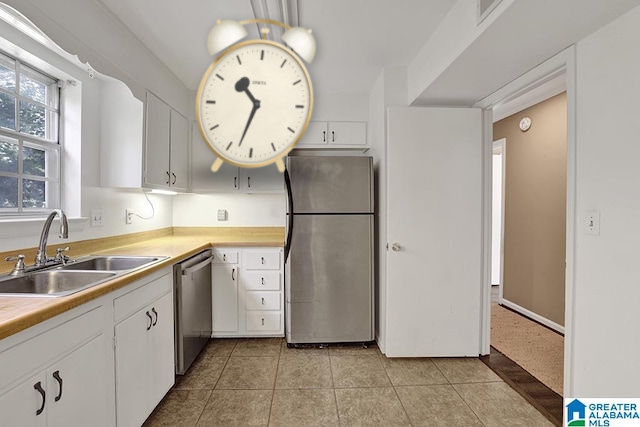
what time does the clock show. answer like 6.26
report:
10.33
